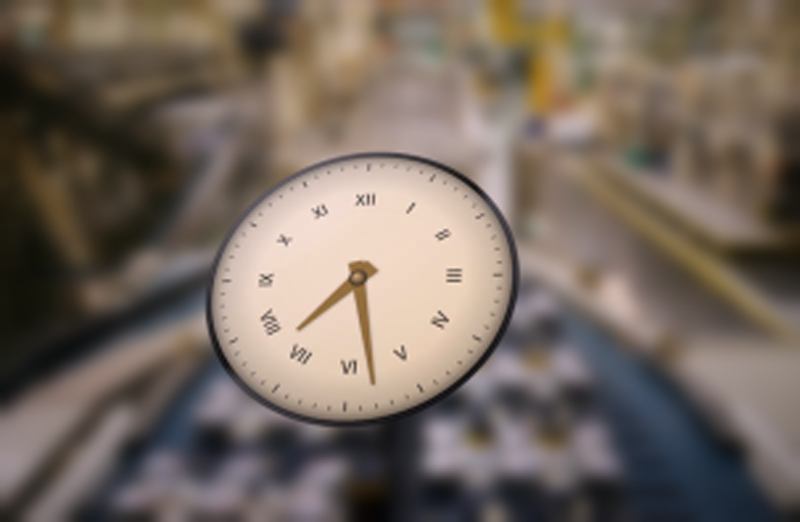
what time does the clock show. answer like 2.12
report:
7.28
